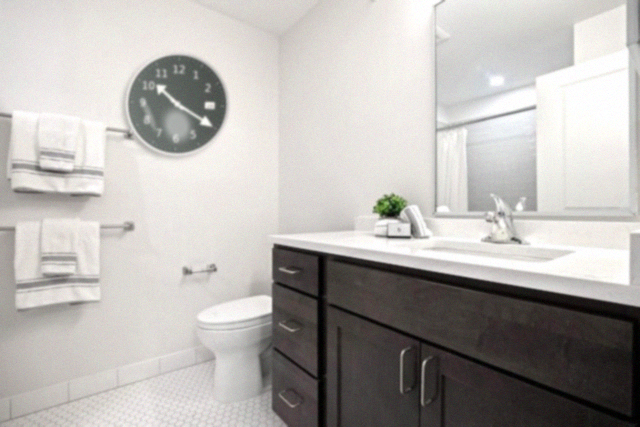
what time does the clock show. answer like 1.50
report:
10.20
